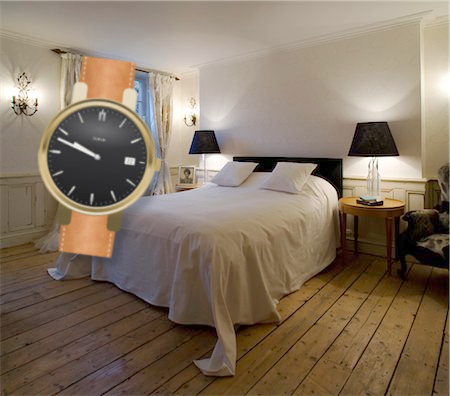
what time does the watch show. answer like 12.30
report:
9.48
